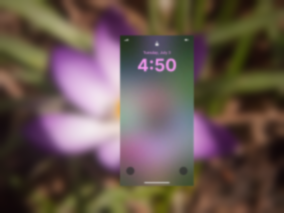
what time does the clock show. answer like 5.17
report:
4.50
